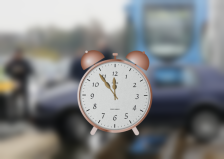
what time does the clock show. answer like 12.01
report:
11.54
